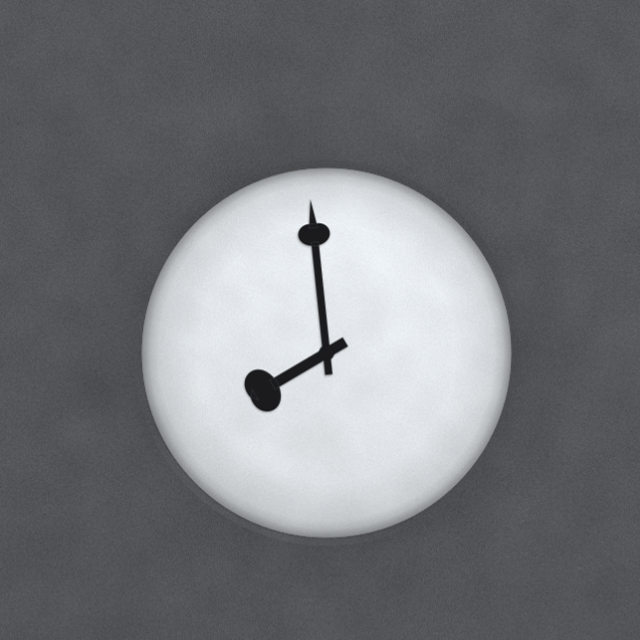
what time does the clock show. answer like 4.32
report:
7.59
